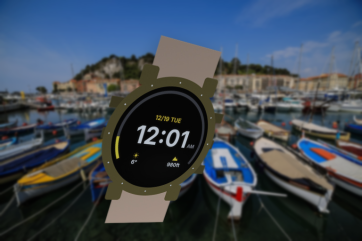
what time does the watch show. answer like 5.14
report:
12.01
